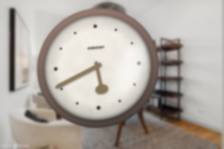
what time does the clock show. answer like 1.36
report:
5.41
